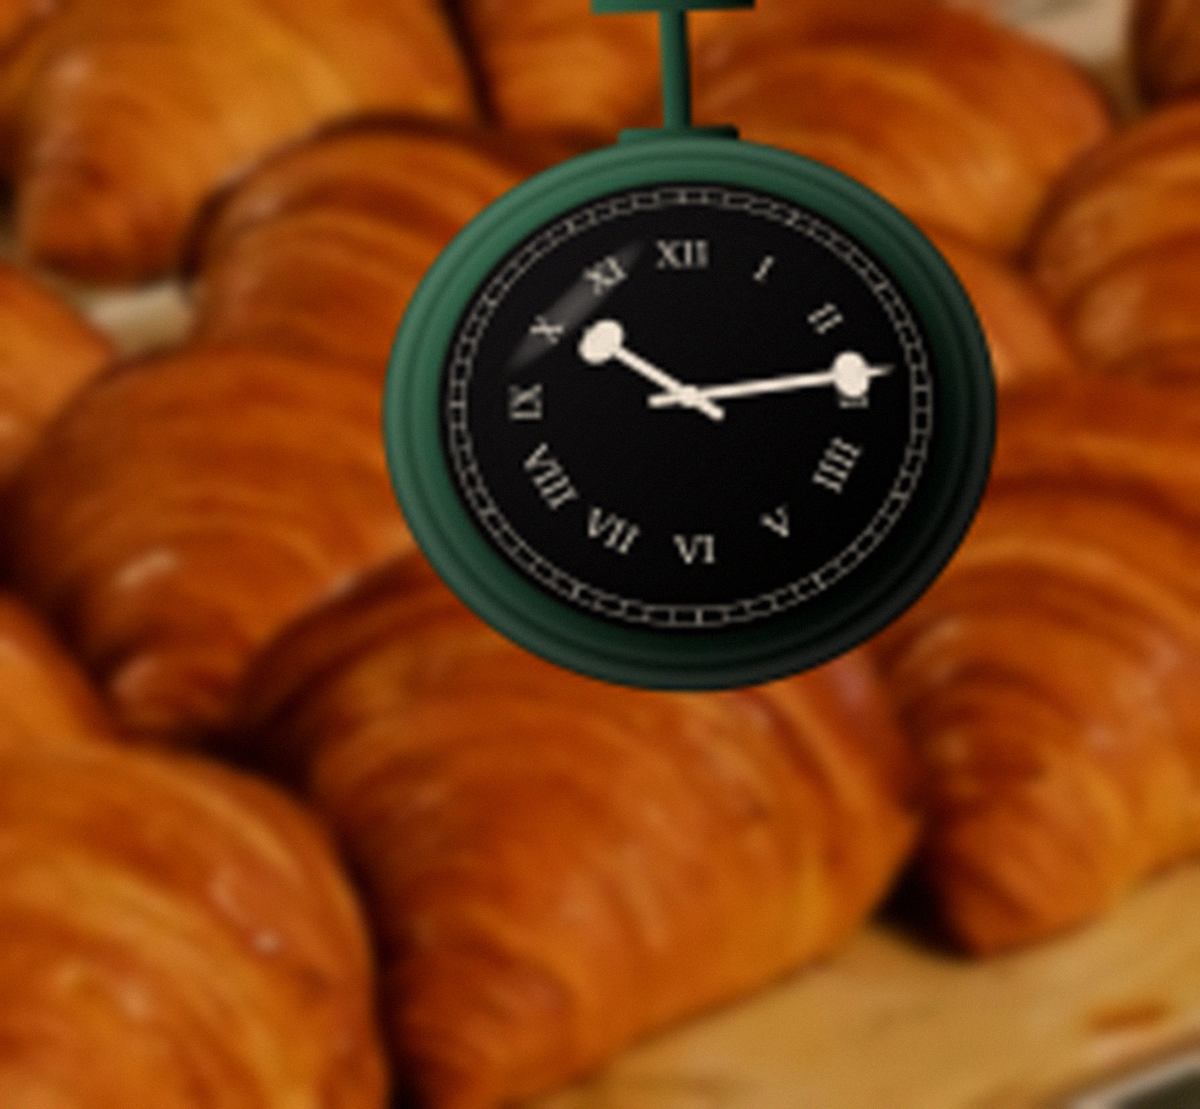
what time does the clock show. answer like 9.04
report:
10.14
